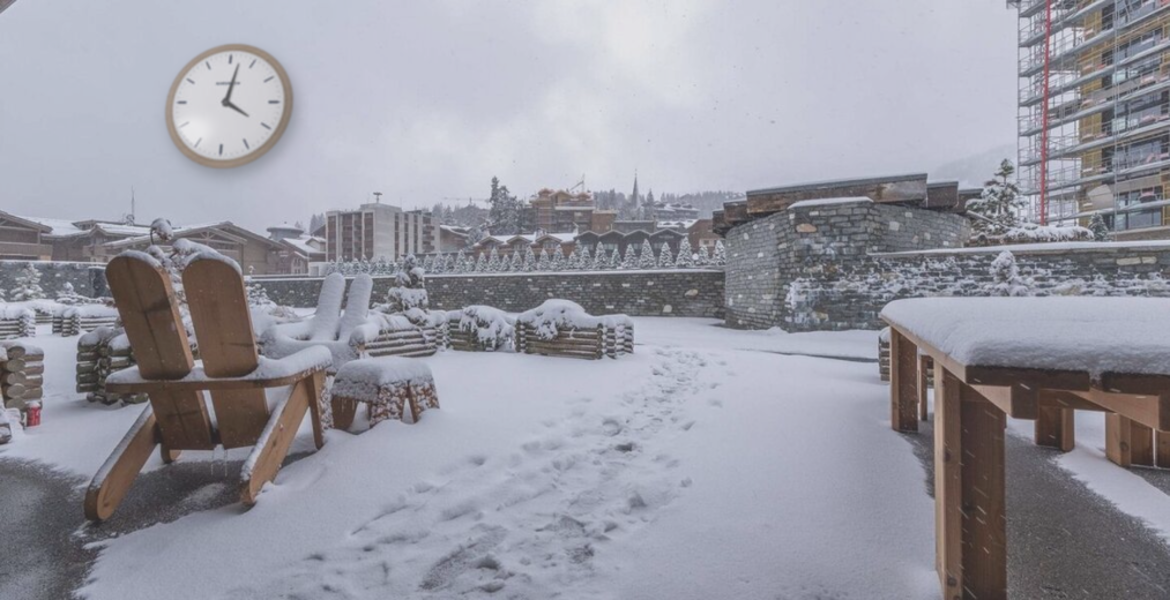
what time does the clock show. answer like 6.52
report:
4.02
